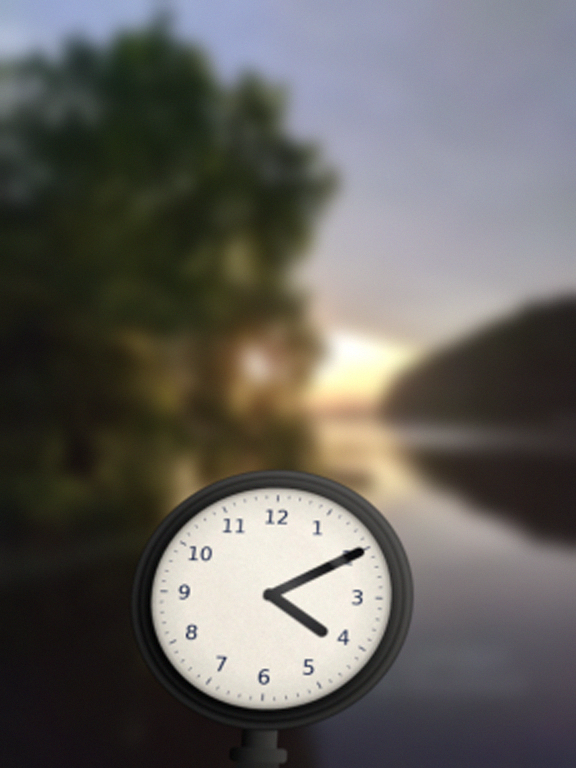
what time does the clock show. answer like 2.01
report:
4.10
